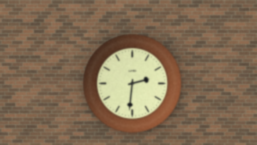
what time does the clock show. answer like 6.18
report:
2.31
